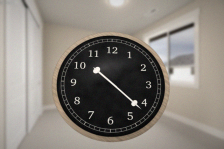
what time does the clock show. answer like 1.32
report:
10.22
